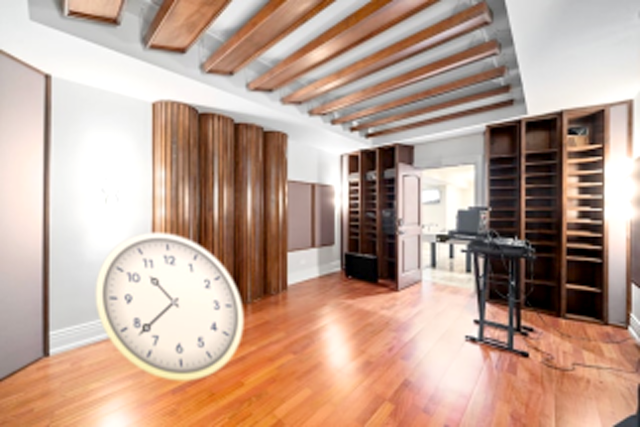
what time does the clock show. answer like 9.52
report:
10.38
